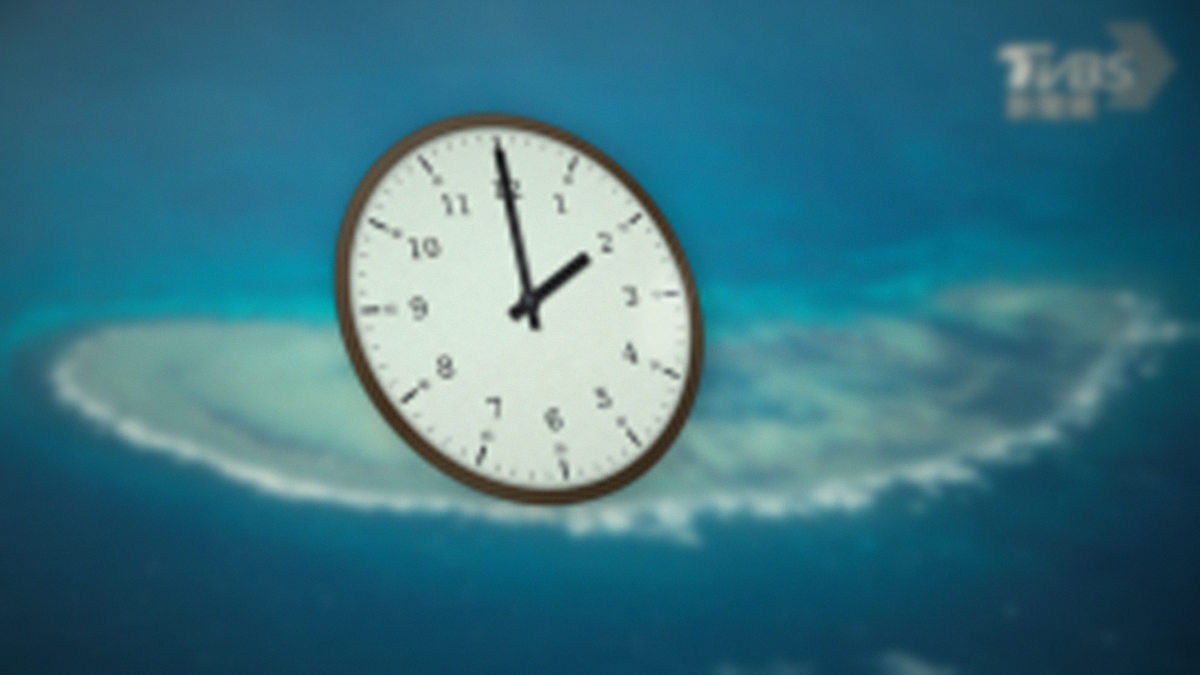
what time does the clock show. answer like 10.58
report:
2.00
